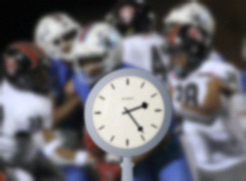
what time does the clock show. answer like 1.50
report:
2.24
